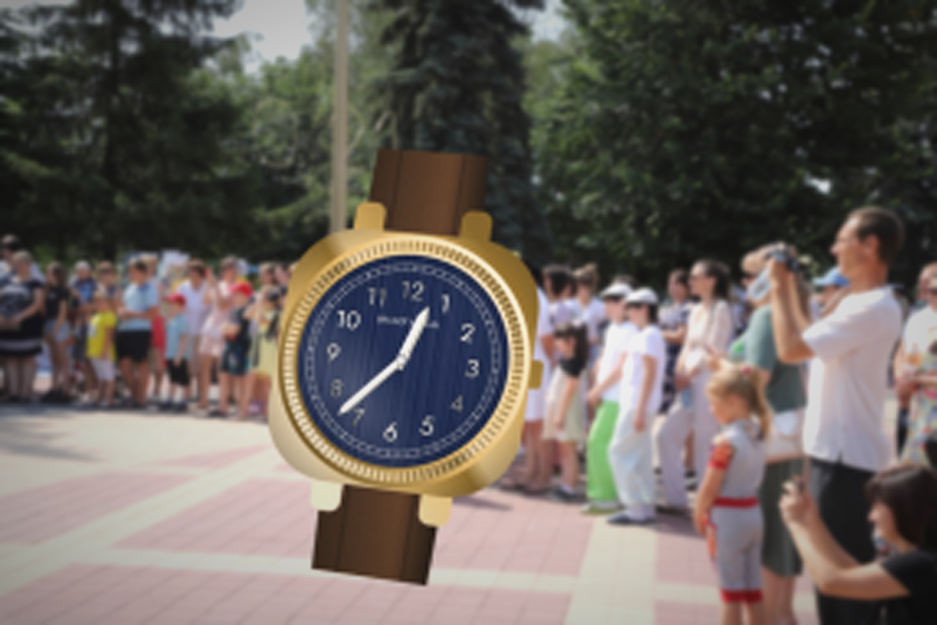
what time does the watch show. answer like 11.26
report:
12.37
